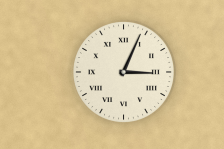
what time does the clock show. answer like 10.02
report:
3.04
